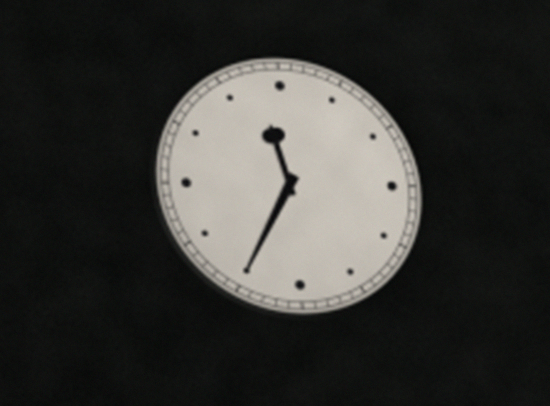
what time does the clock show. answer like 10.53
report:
11.35
